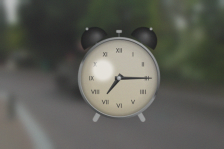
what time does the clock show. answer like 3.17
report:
7.15
